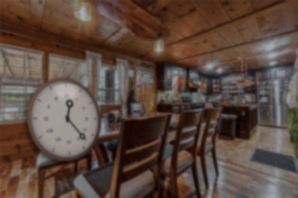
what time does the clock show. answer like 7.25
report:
12.23
